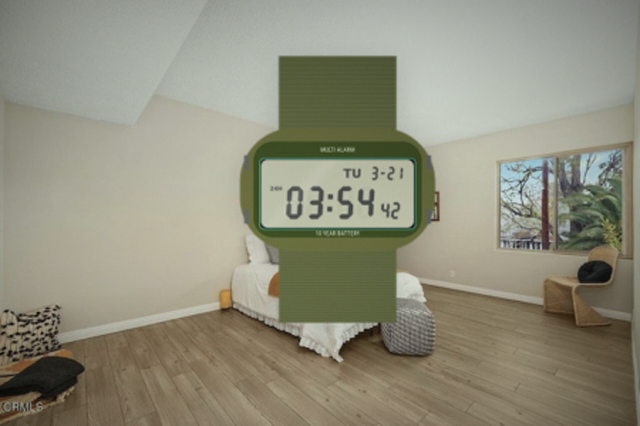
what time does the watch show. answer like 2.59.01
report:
3.54.42
